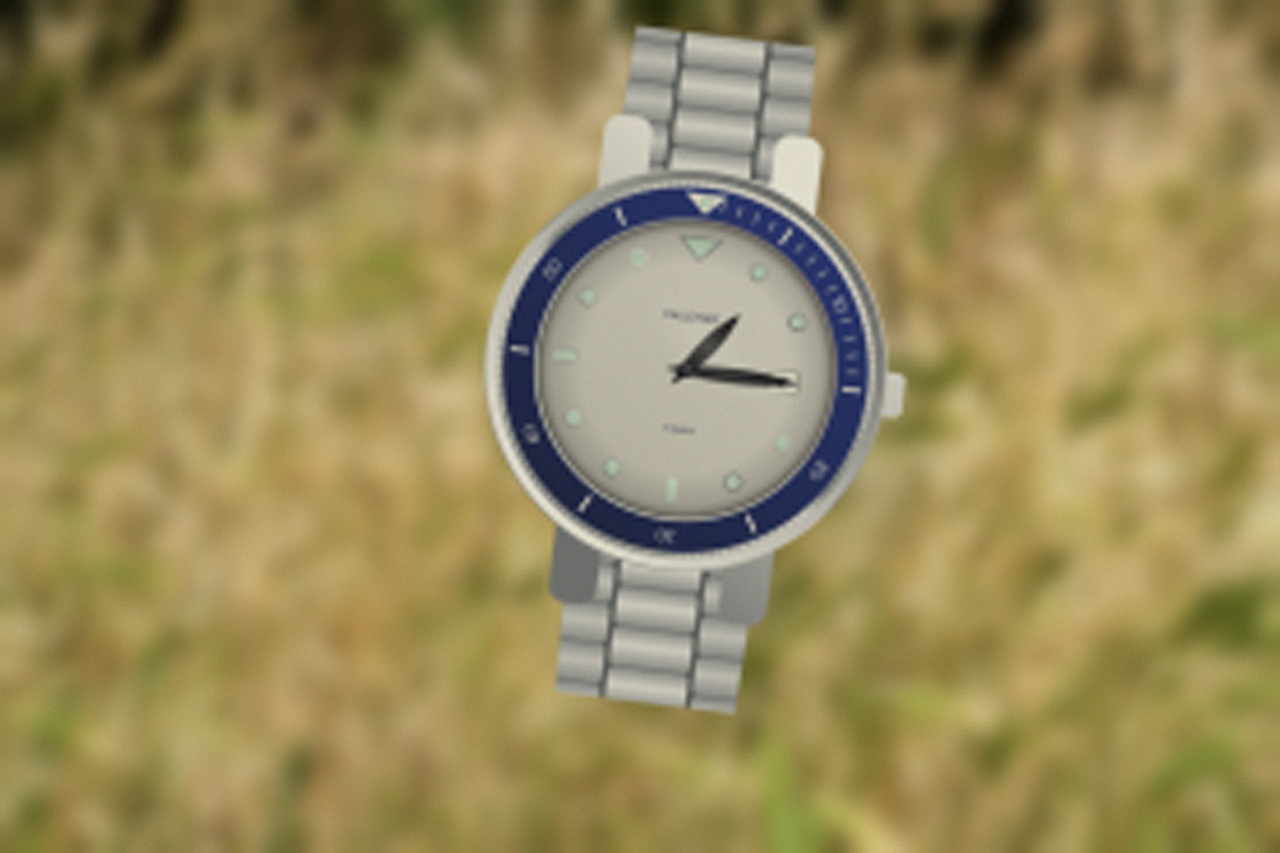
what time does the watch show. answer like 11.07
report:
1.15
